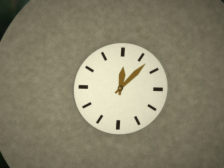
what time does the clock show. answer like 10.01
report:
12.07
